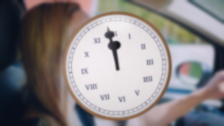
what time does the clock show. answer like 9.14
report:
11.59
